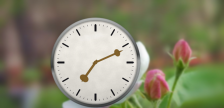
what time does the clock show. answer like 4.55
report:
7.11
